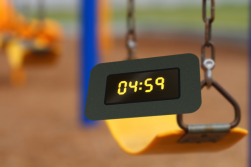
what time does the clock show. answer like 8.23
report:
4.59
